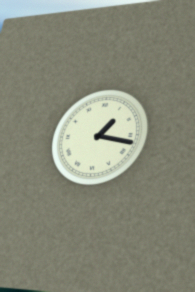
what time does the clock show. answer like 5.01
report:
1.17
